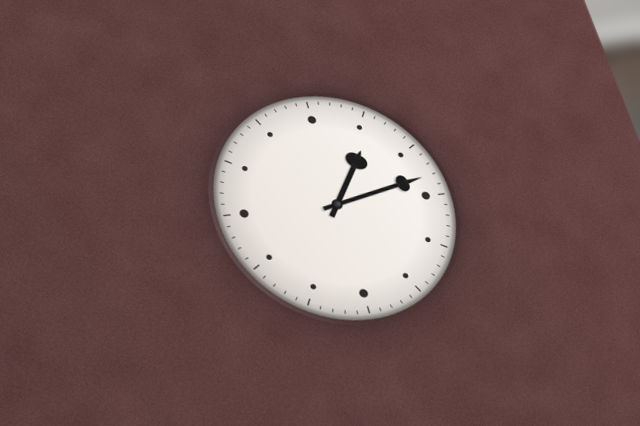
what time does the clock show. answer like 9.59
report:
1.13
